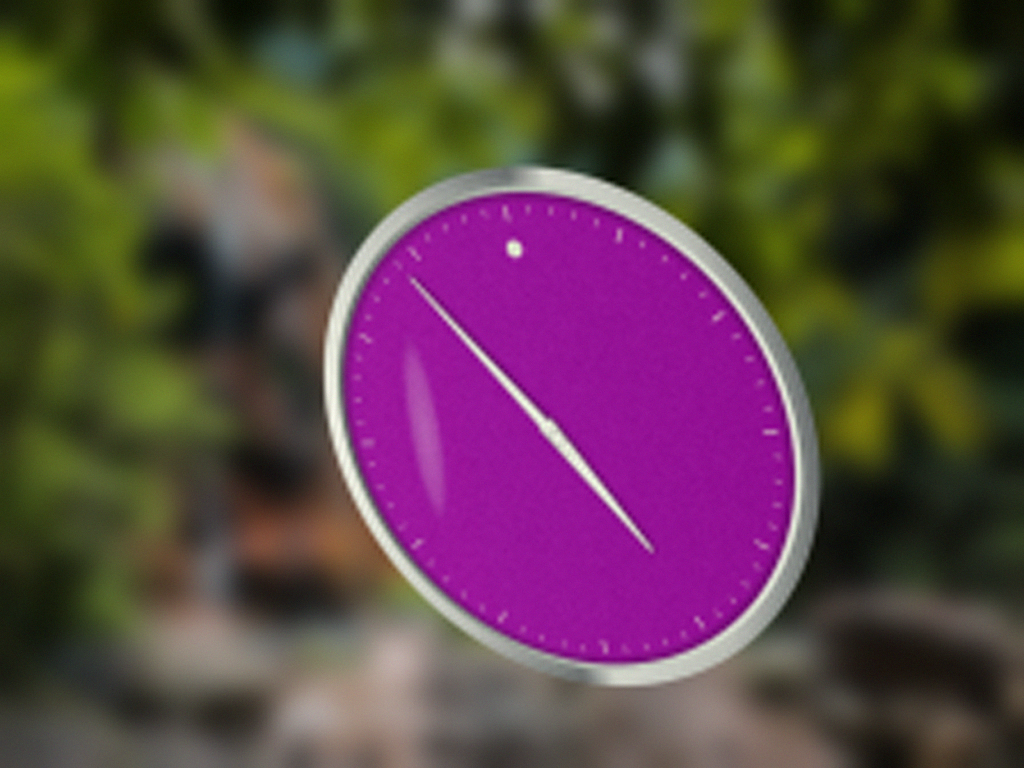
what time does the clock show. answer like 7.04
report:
4.54
